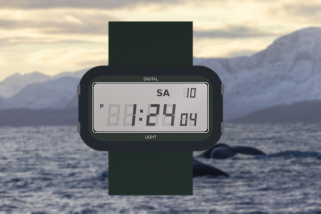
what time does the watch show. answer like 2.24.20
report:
1.24.04
